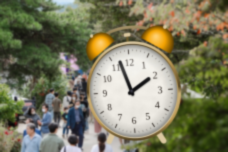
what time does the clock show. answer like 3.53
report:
1.57
